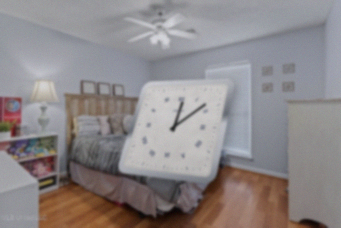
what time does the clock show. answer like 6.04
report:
12.08
